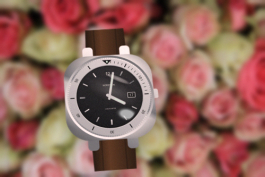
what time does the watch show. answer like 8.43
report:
4.02
